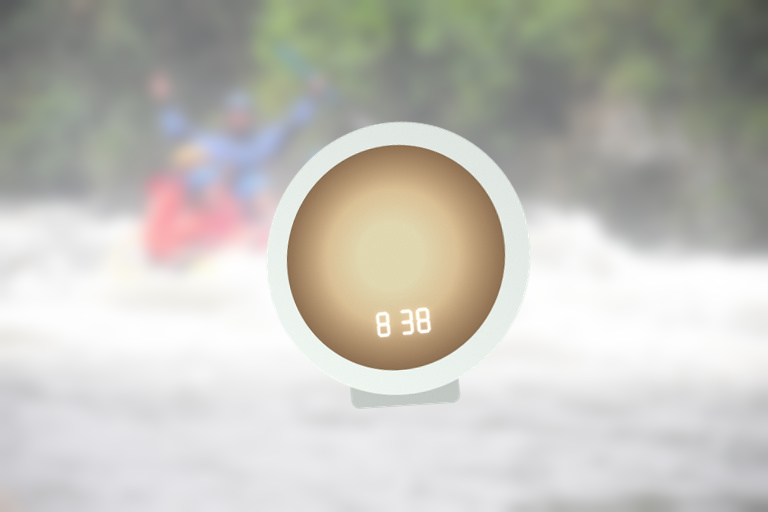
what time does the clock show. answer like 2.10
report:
8.38
